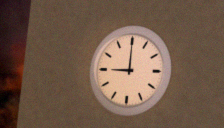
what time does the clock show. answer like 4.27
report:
9.00
